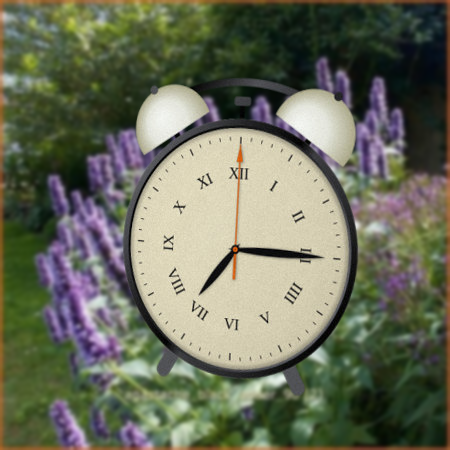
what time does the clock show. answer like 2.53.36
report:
7.15.00
